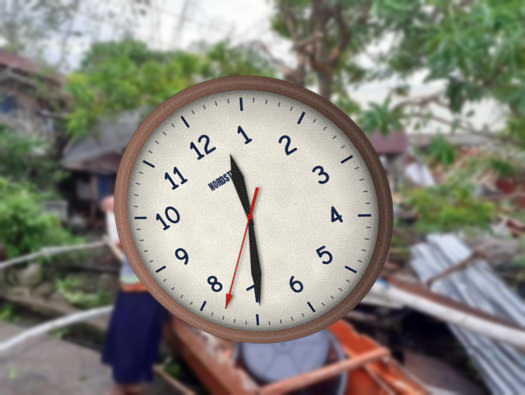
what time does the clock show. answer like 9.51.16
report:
12.34.38
